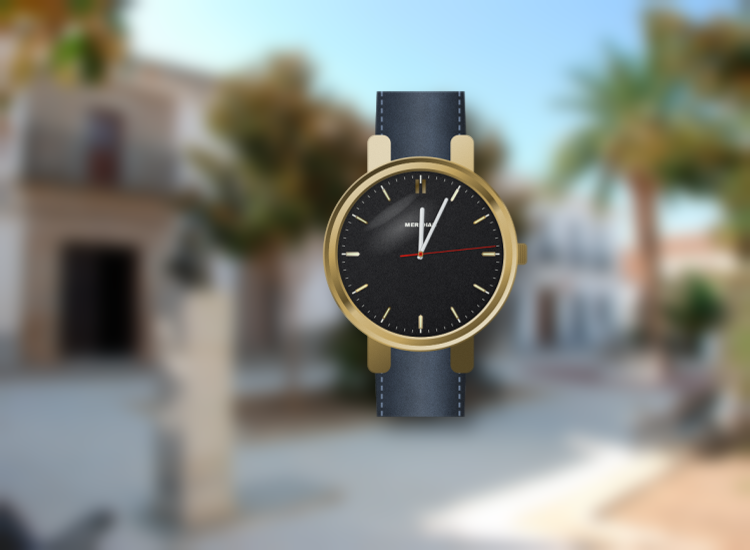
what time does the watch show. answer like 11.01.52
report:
12.04.14
